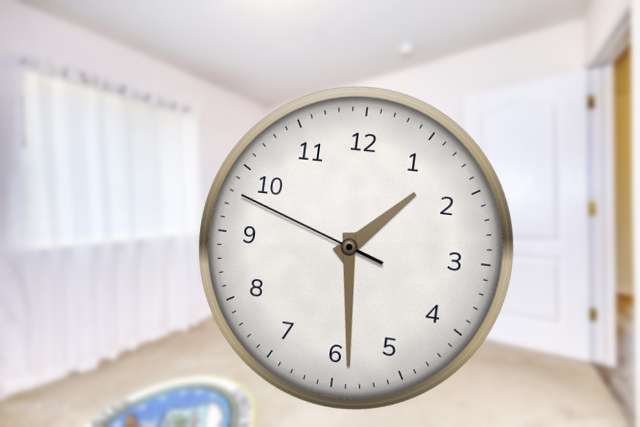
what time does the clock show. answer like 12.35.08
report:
1.28.48
